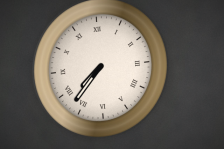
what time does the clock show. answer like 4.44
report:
7.37
